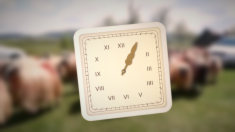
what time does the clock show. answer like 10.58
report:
1.05
